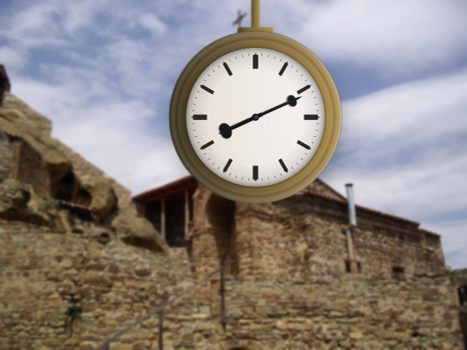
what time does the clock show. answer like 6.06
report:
8.11
